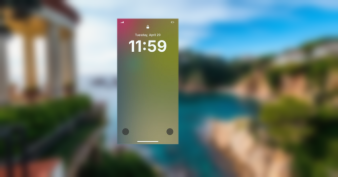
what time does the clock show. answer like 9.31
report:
11.59
